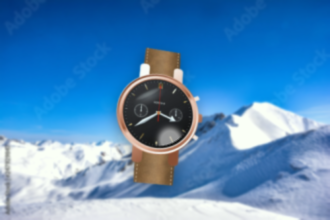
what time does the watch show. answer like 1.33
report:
3.39
